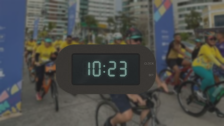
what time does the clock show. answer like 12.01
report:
10.23
